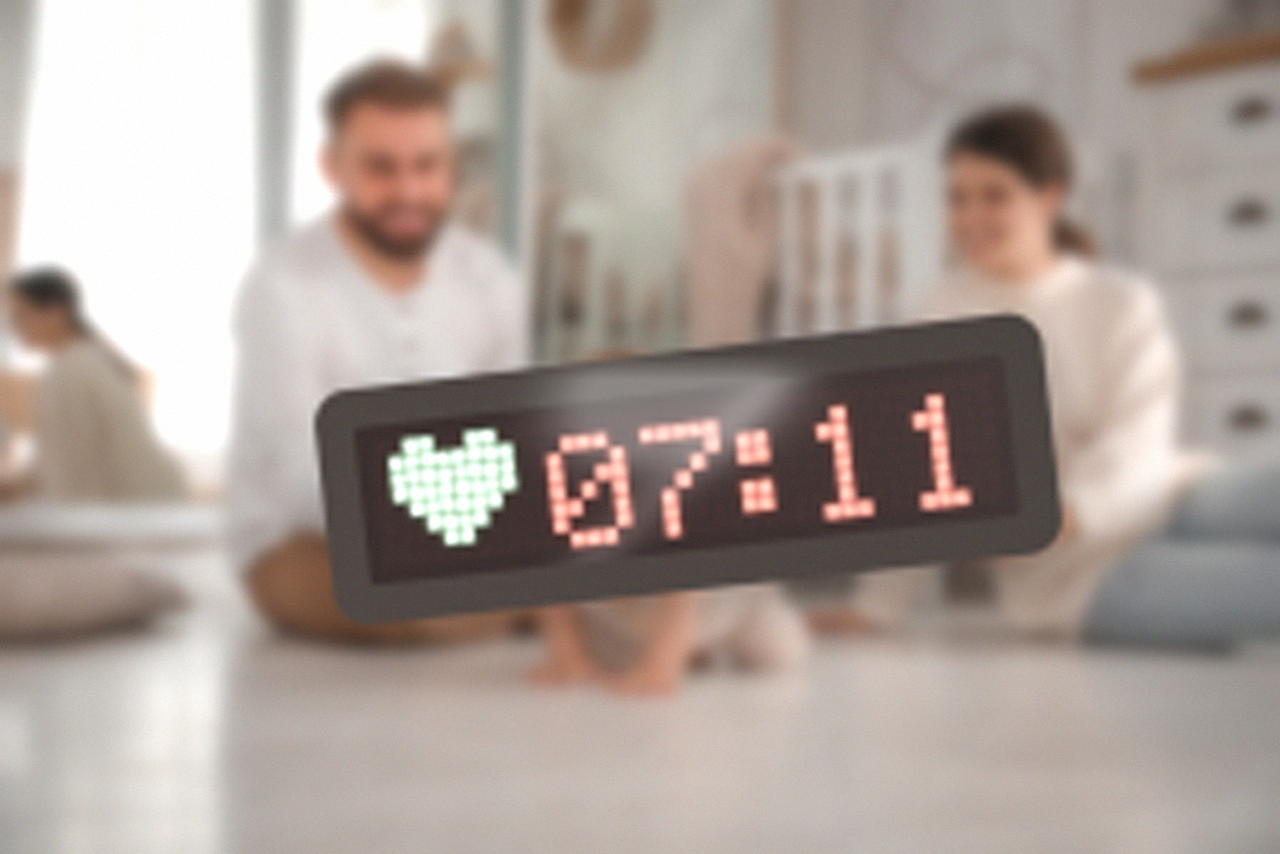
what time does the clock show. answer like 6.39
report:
7.11
